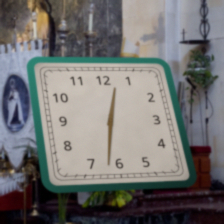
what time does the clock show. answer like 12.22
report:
12.32
